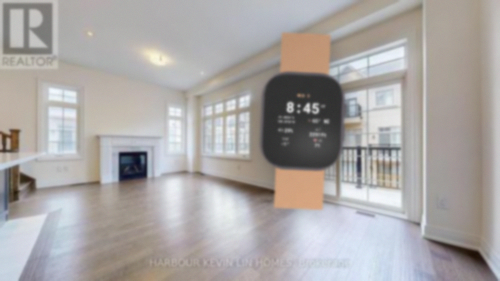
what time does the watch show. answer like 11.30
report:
8.45
